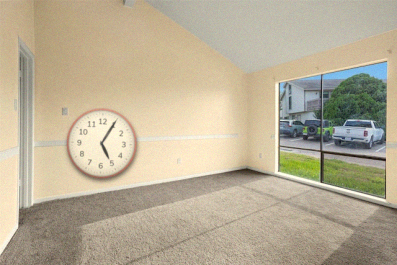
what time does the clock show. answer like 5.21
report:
5.05
